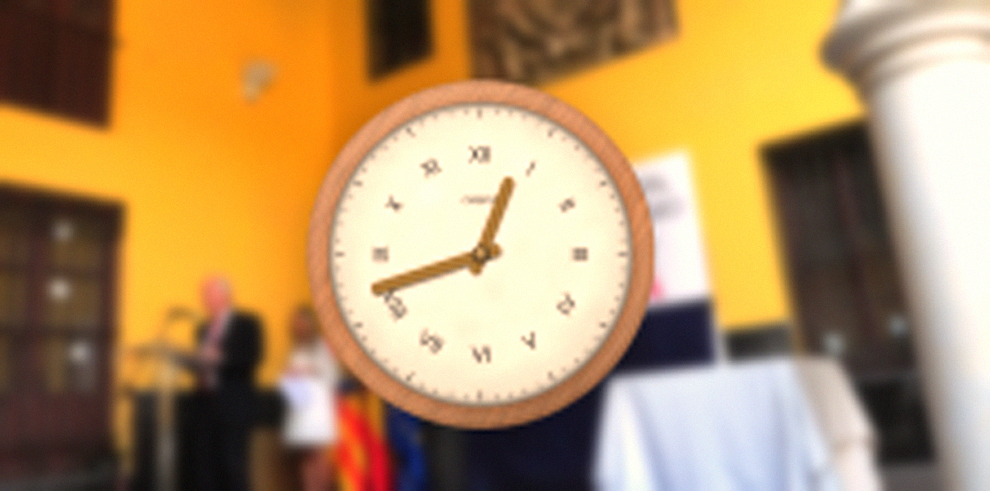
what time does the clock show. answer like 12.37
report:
12.42
